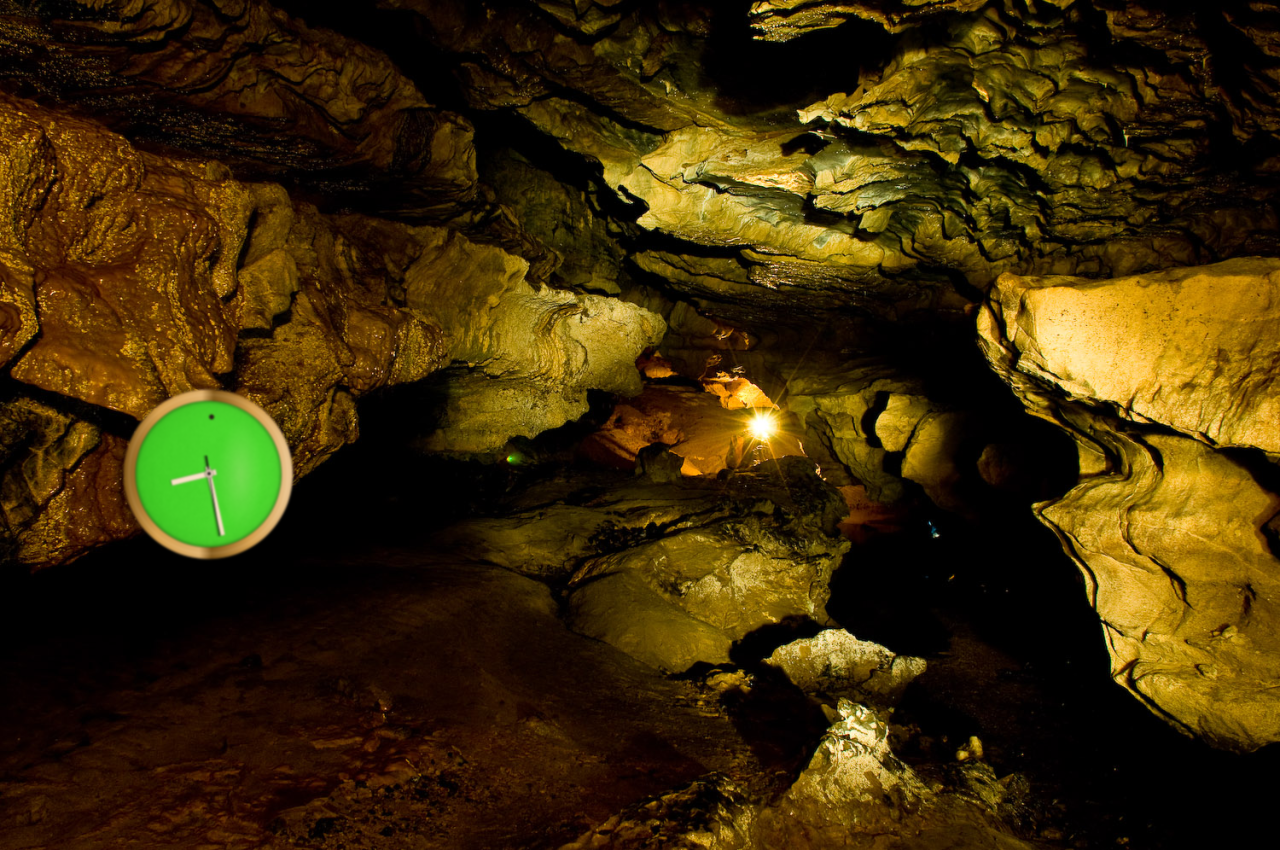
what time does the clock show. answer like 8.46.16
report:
8.27.28
